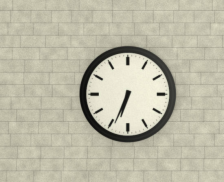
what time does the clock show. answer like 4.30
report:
6.34
